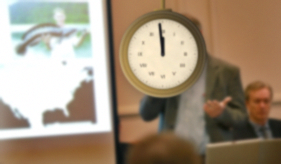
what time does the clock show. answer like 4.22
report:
11.59
